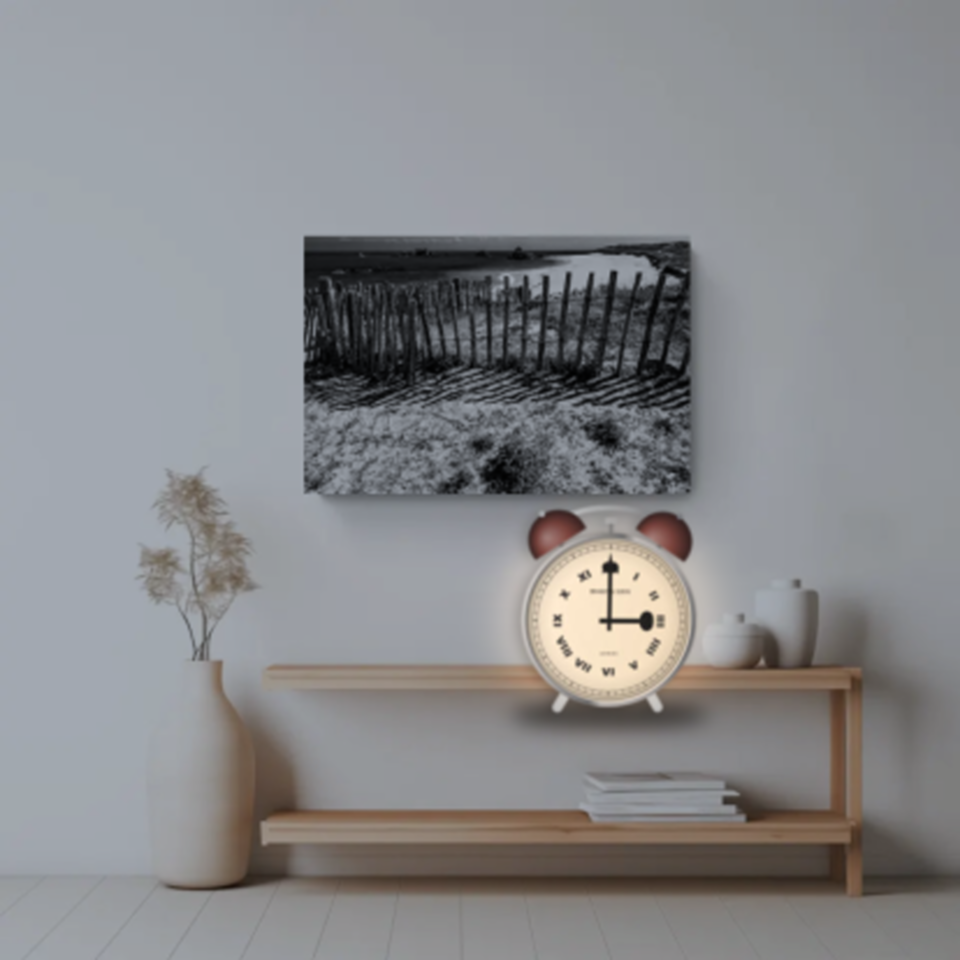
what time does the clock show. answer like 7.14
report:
3.00
